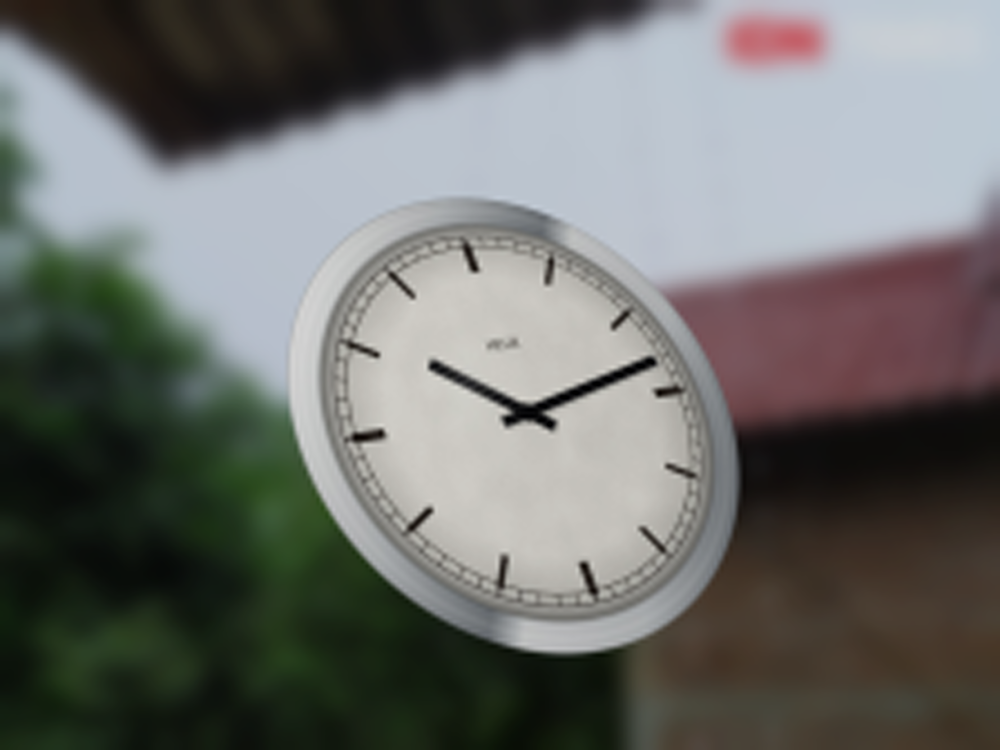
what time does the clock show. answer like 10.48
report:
10.13
